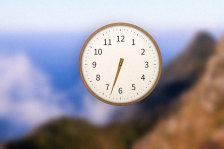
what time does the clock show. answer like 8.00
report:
6.33
